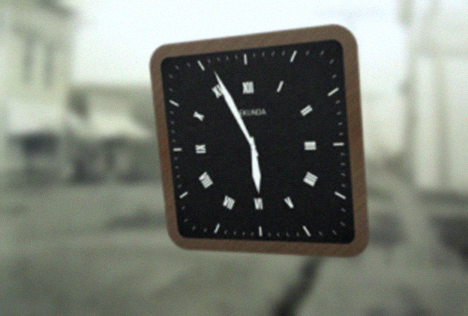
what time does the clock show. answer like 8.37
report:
5.56
